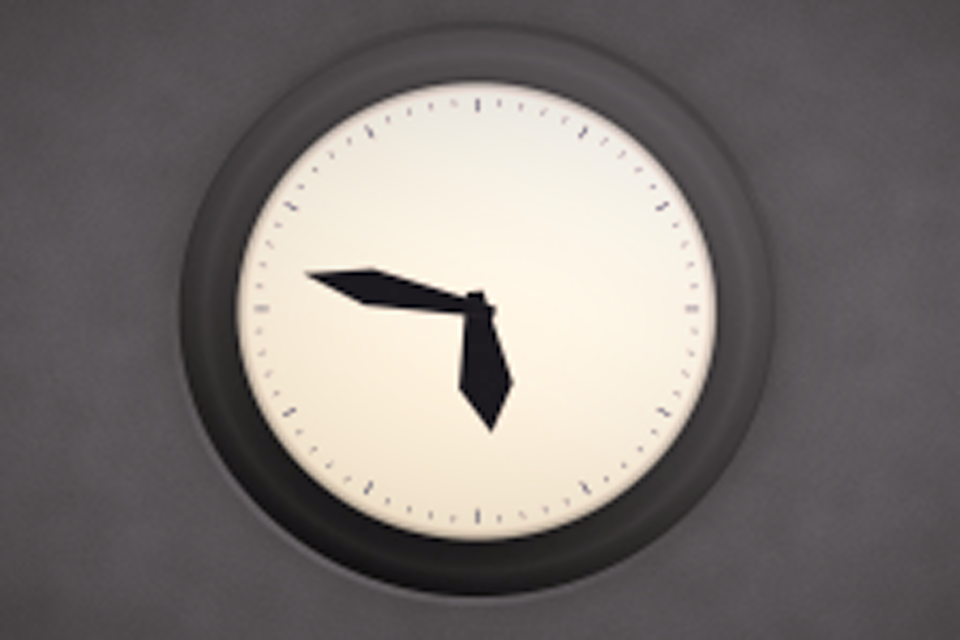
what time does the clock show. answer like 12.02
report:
5.47
